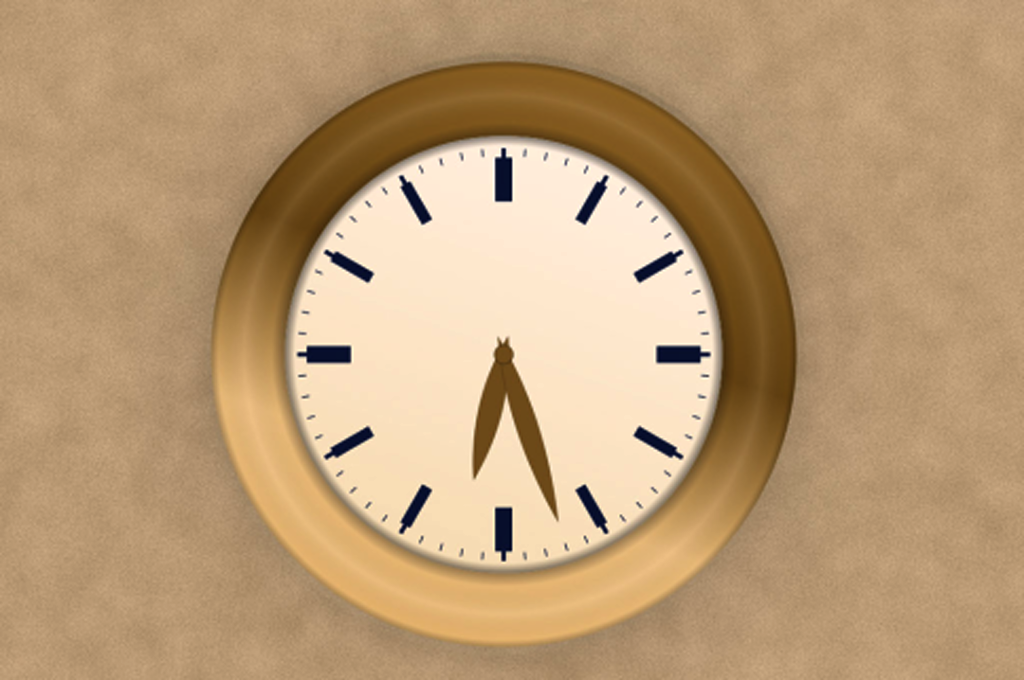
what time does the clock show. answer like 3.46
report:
6.27
